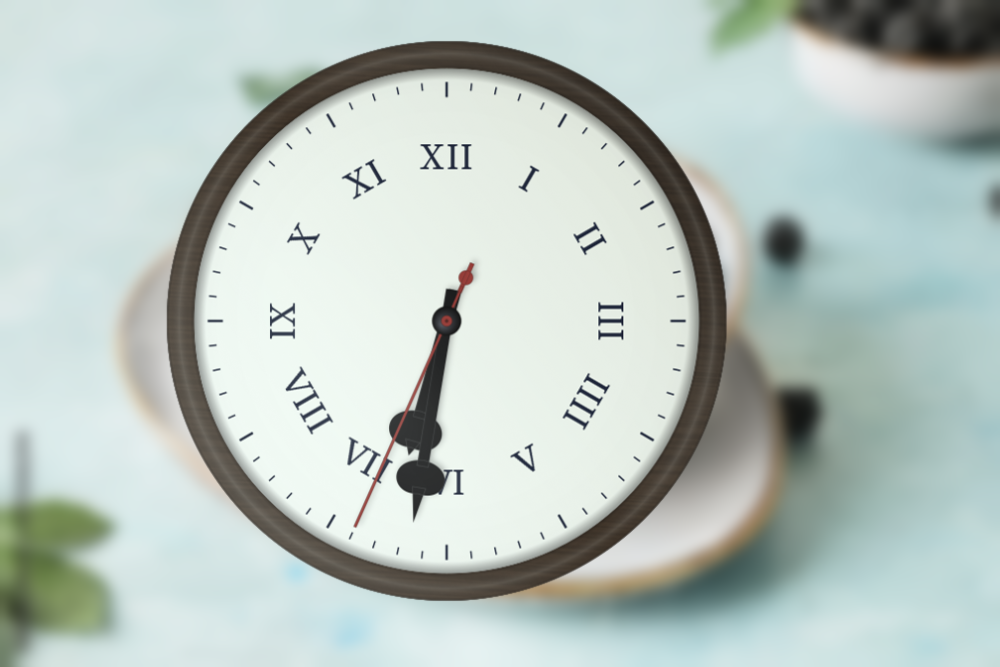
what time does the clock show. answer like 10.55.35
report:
6.31.34
